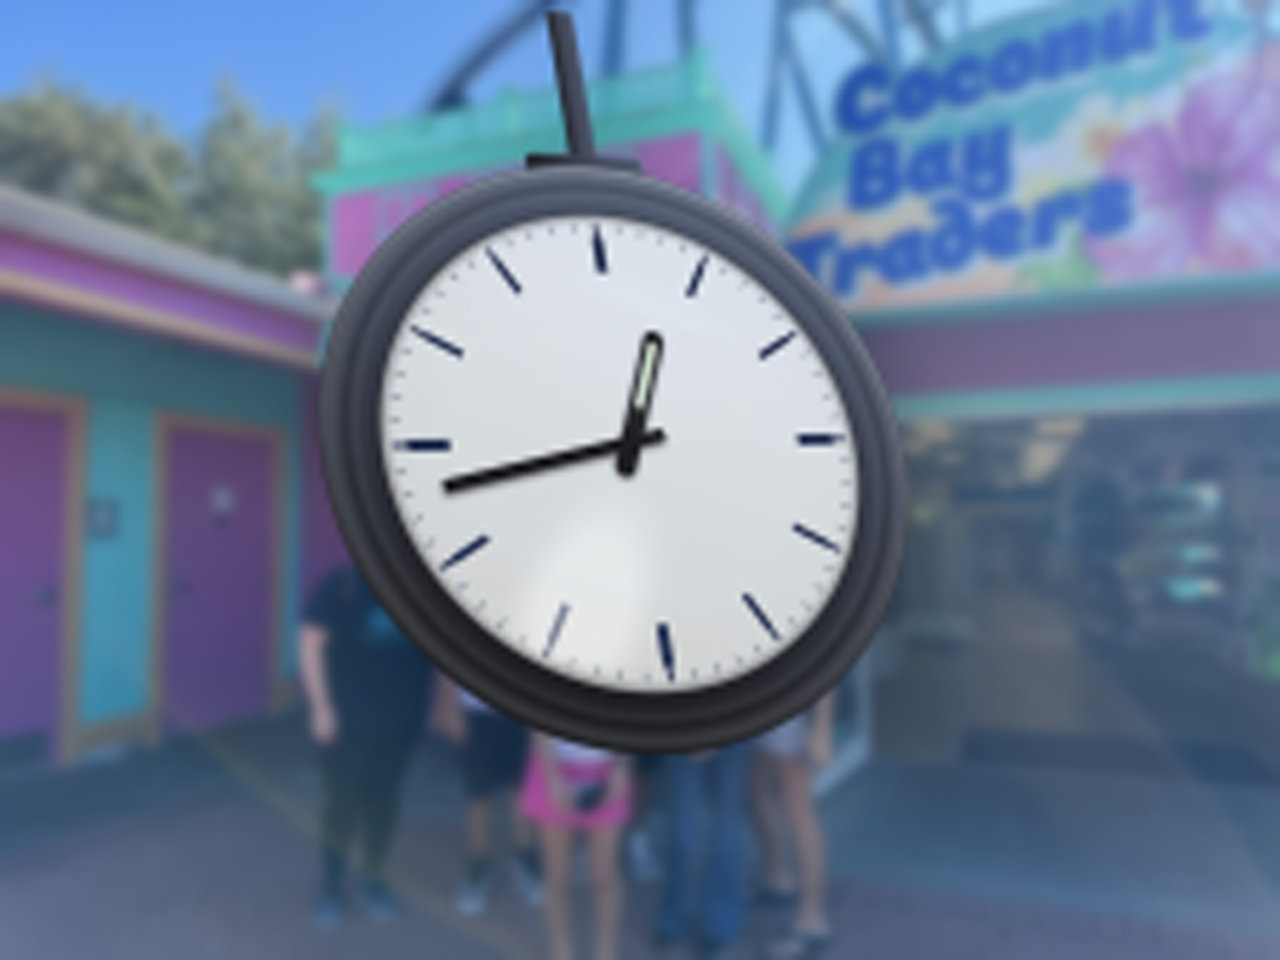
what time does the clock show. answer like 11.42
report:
12.43
